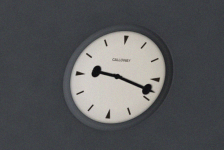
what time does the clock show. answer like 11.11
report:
9.18
